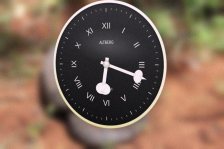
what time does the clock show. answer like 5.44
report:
6.18
